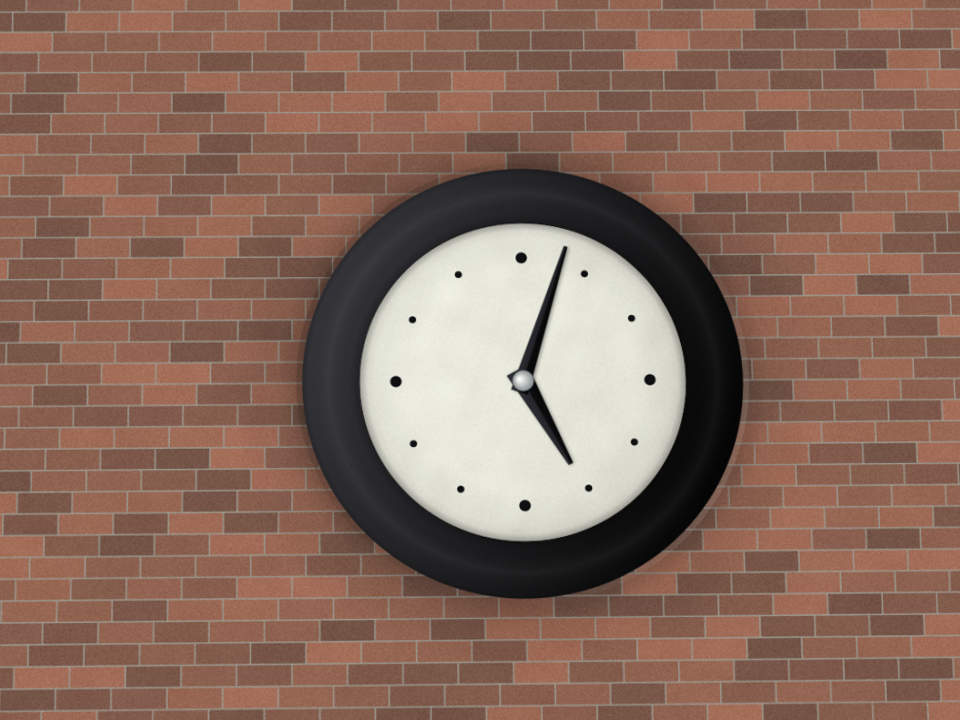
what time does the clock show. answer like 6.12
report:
5.03
